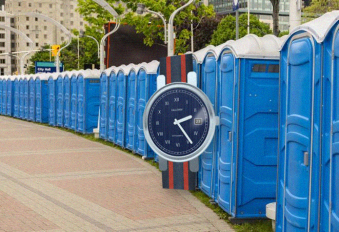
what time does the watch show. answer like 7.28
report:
2.24
